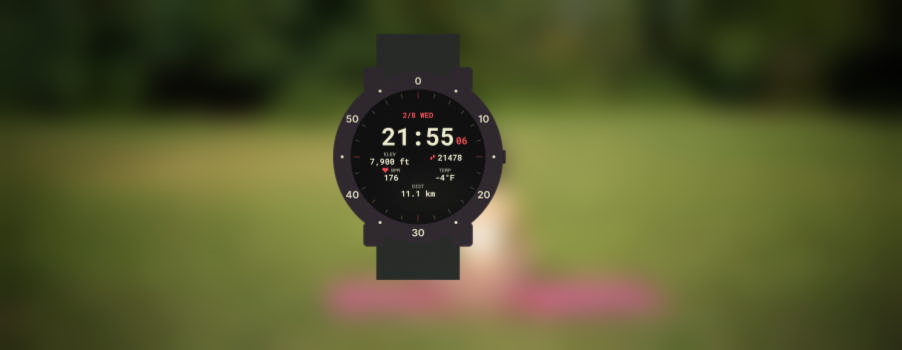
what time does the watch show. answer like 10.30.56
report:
21.55.06
